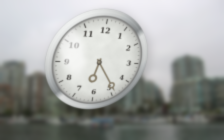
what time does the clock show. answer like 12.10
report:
6.24
